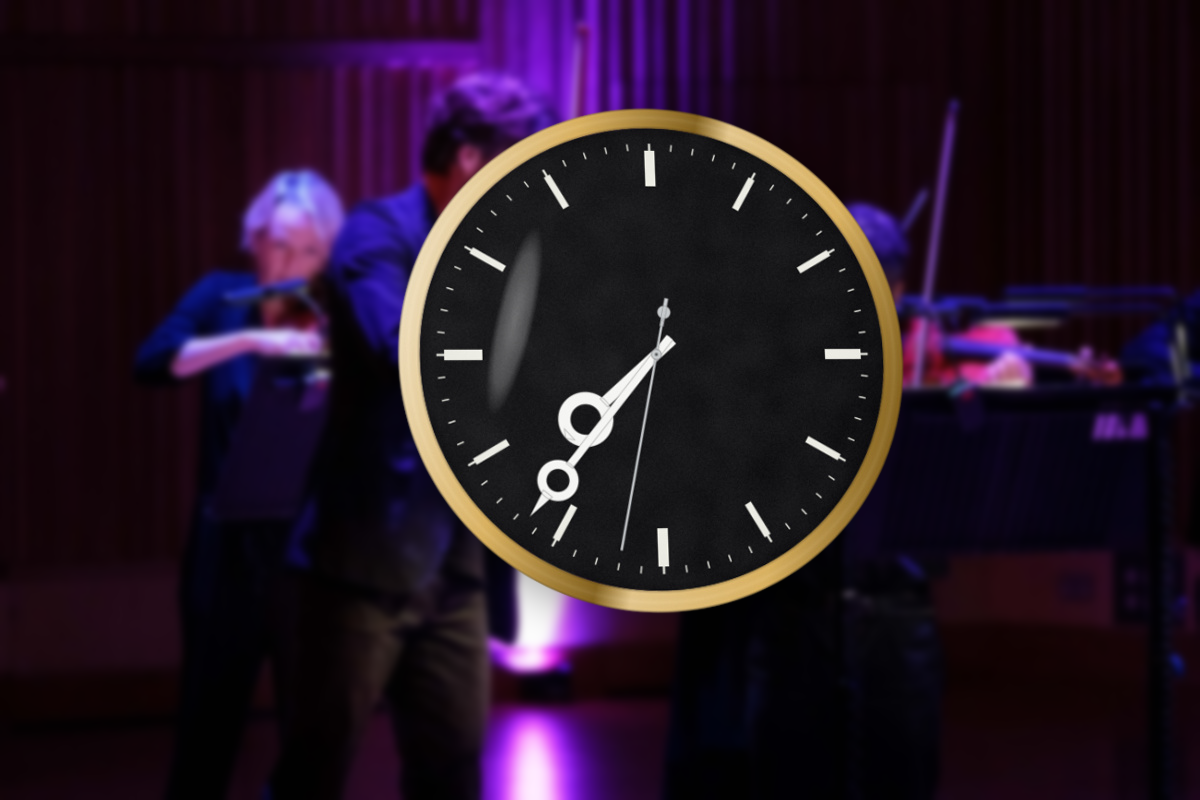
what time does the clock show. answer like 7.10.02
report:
7.36.32
